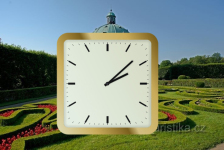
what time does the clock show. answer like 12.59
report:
2.08
